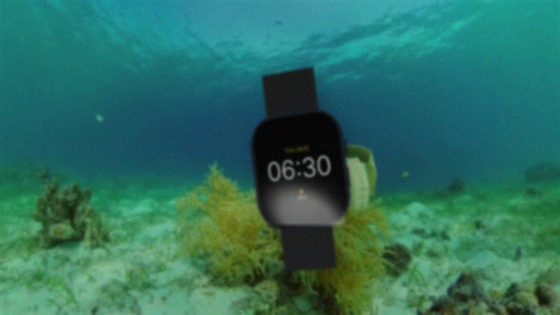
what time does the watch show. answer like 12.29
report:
6.30
